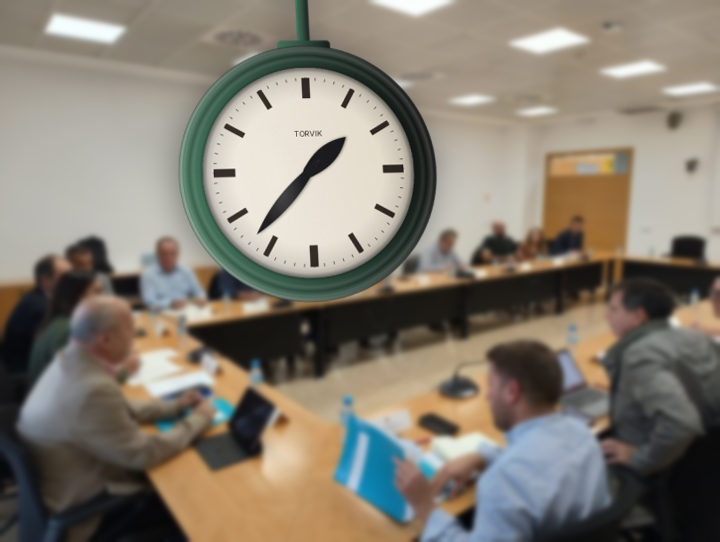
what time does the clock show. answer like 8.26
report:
1.37
